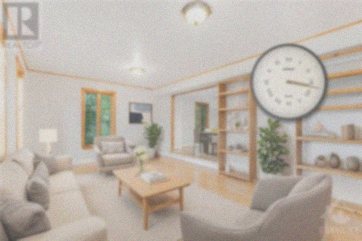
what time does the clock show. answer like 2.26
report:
3.17
